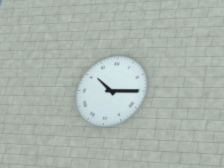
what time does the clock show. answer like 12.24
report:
10.15
